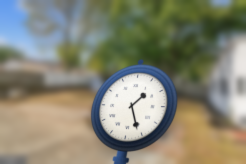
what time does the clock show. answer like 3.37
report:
1.26
